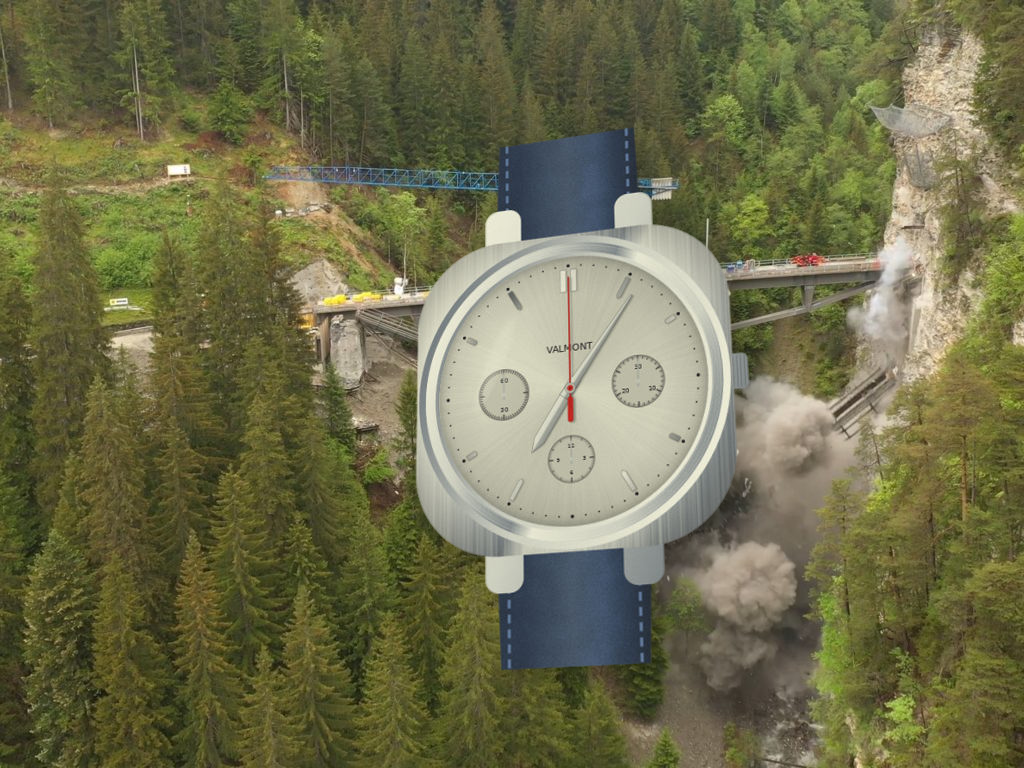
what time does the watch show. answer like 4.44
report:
7.06
